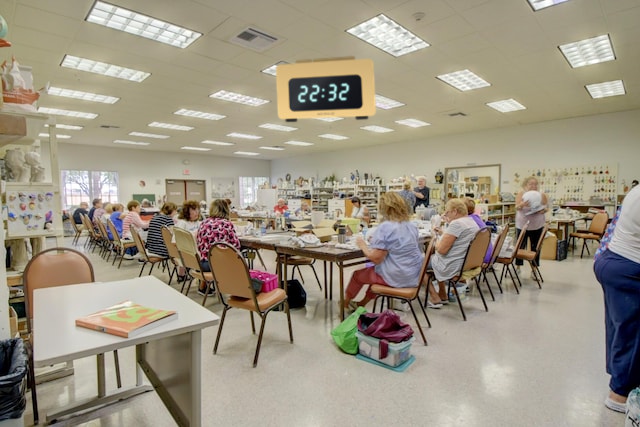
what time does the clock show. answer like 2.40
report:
22.32
